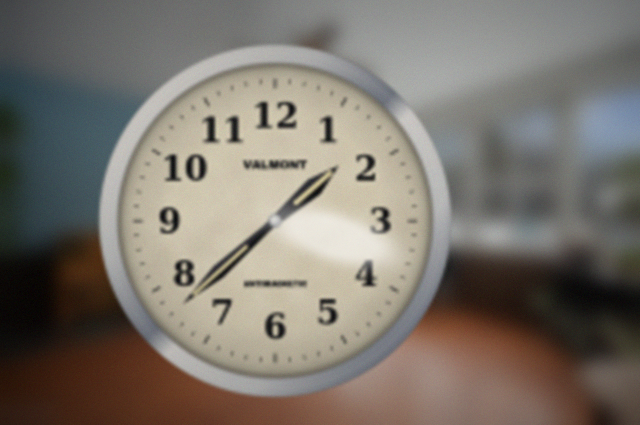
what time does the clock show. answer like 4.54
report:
1.38
